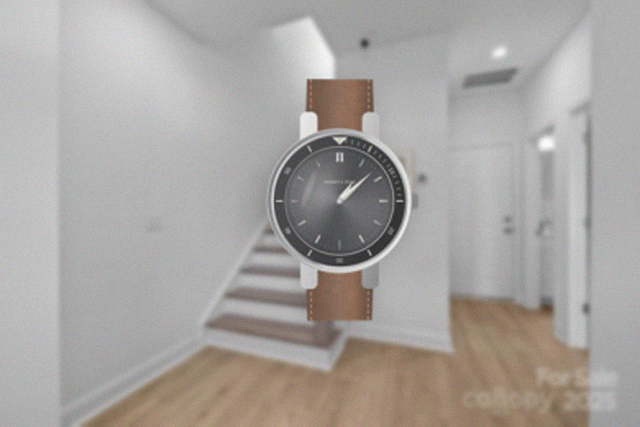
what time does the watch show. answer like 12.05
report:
1.08
